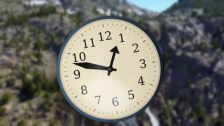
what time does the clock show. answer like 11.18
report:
12.48
